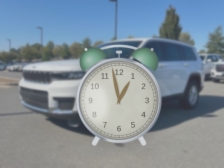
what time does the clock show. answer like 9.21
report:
12.58
